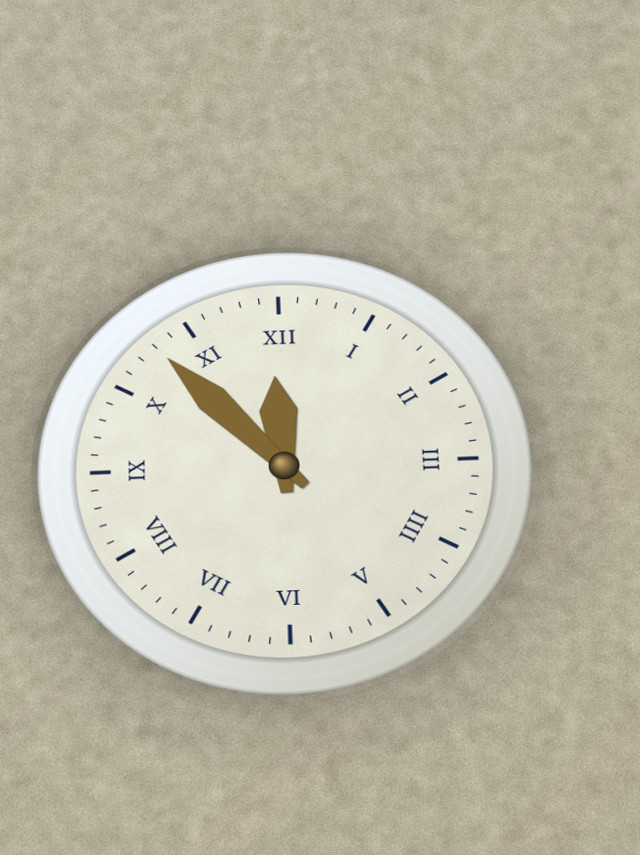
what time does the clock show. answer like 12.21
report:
11.53
